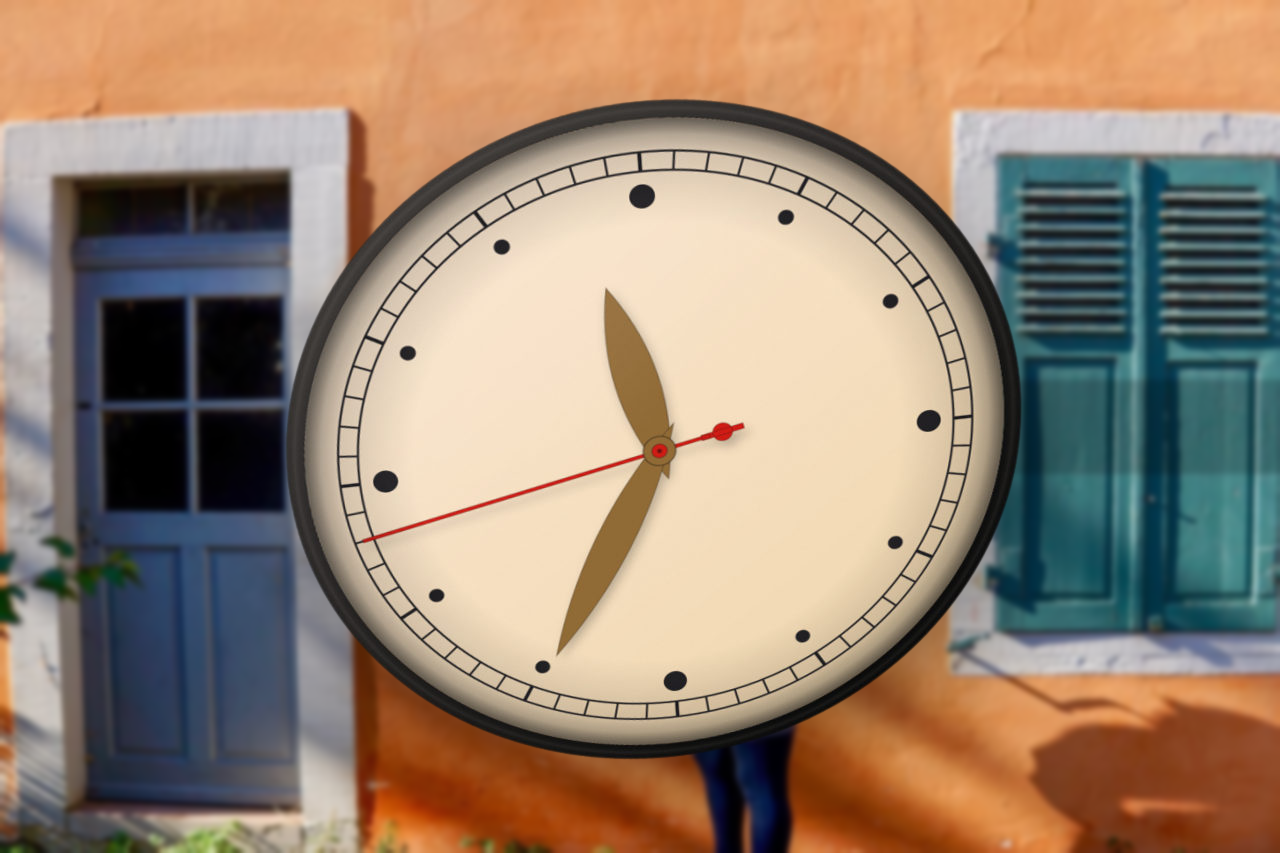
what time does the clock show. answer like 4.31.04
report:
11.34.43
